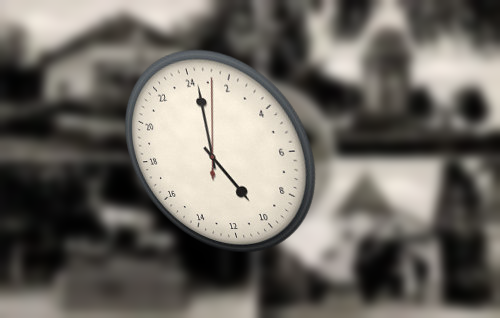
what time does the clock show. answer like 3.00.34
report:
10.01.03
